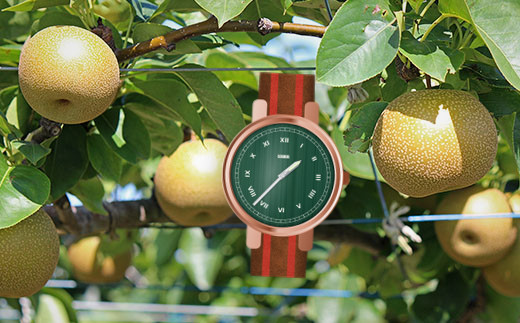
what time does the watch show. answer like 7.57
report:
1.37
